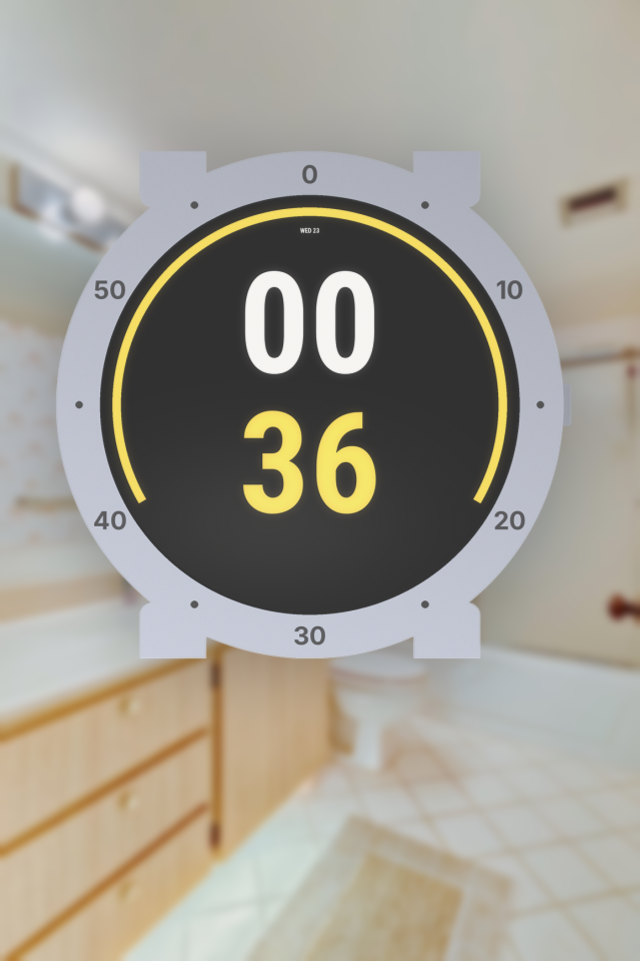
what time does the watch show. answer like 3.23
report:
0.36
